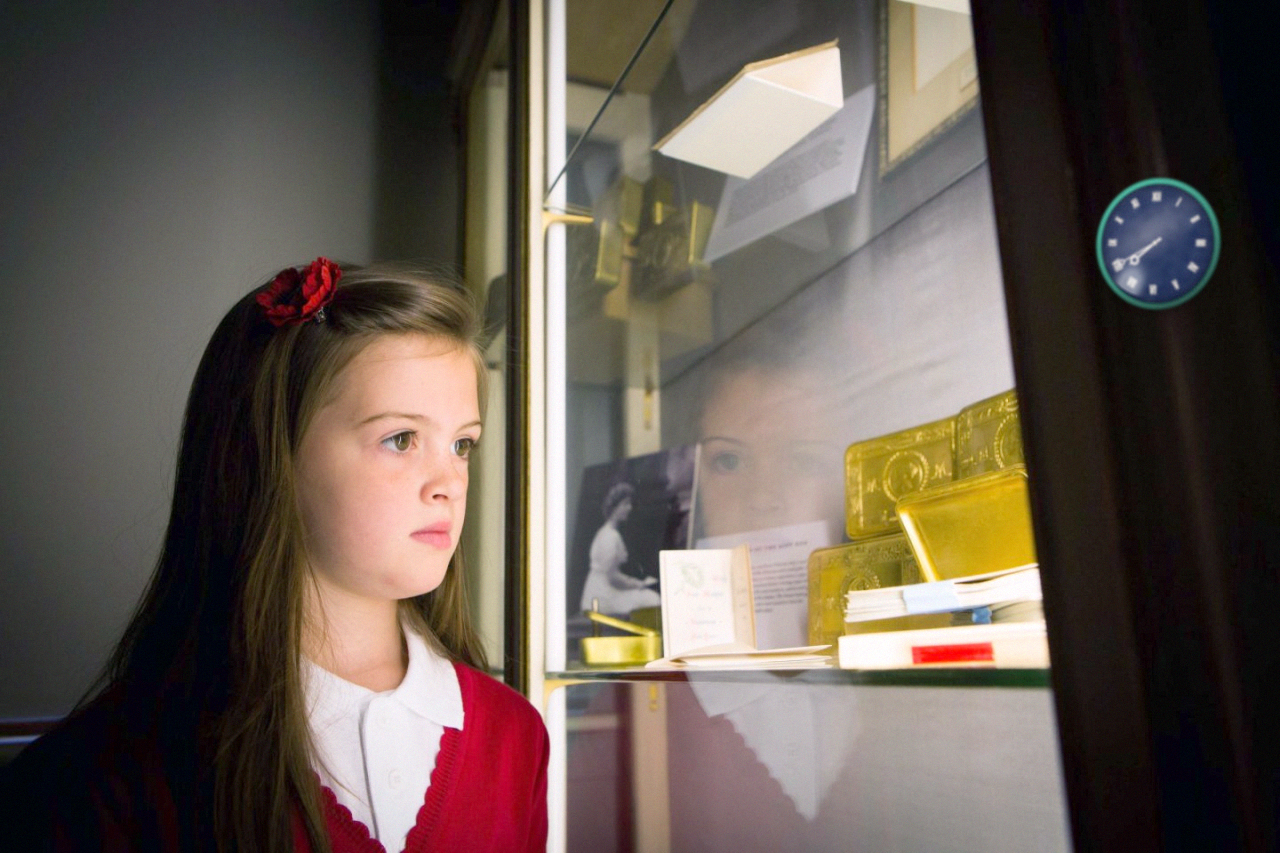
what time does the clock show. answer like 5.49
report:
7.40
